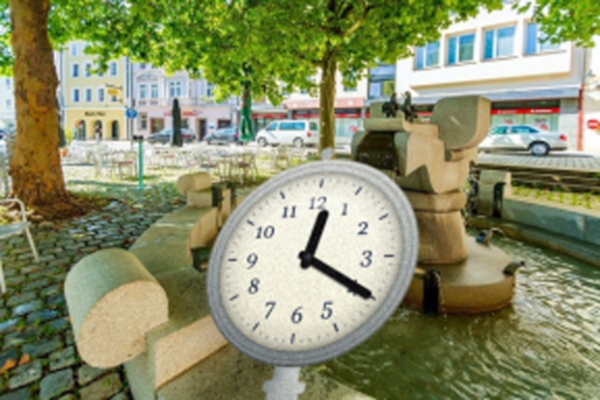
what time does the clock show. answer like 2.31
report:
12.20
